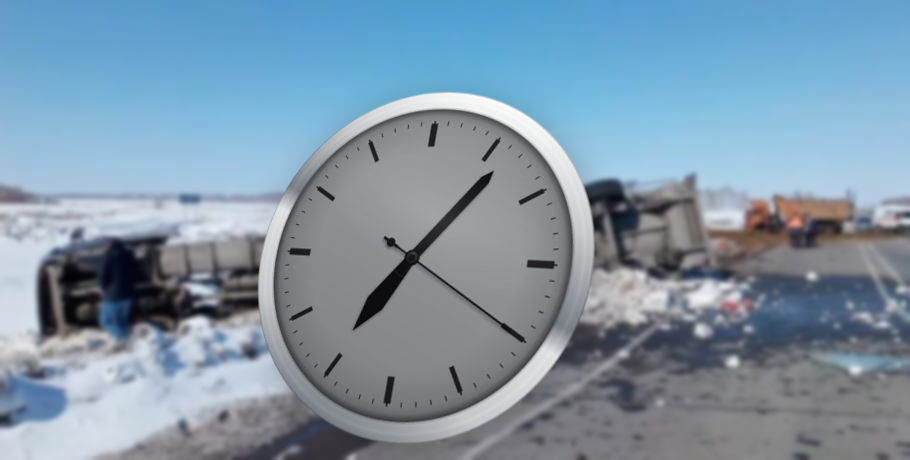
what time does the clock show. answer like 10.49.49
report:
7.06.20
